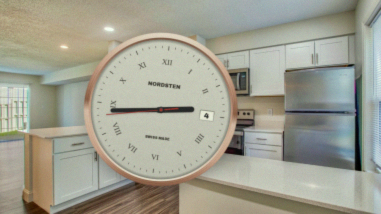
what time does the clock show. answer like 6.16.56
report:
2.43.43
